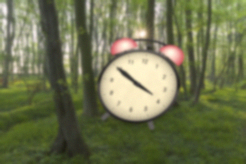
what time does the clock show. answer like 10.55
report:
3.50
